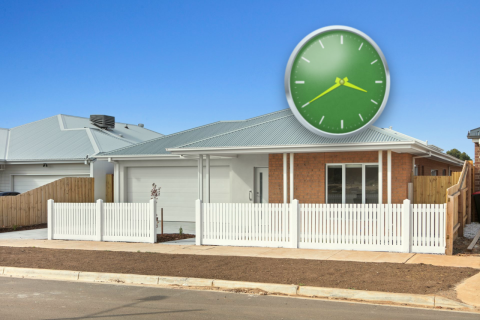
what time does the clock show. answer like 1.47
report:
3.40
